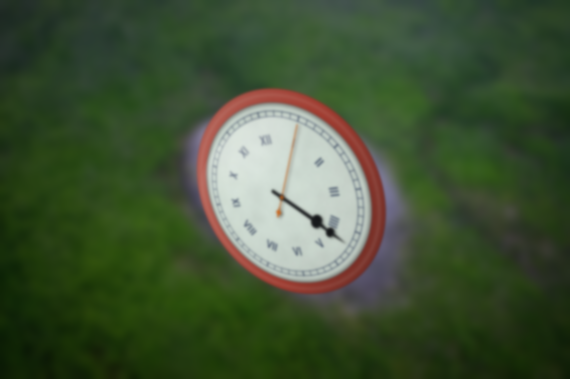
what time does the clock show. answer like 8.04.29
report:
4.22.05
